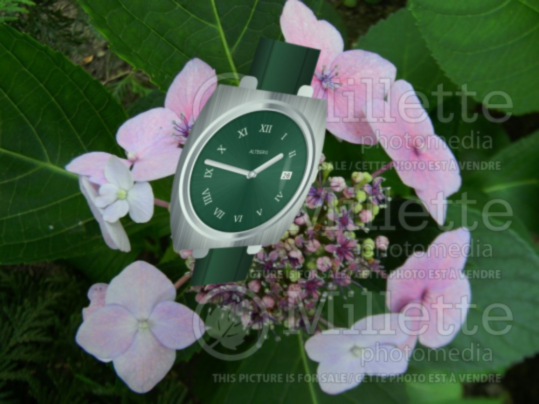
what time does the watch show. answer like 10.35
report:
1.47
